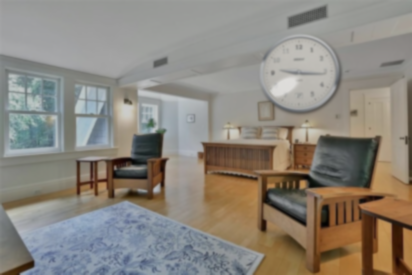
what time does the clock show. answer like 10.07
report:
9.16
